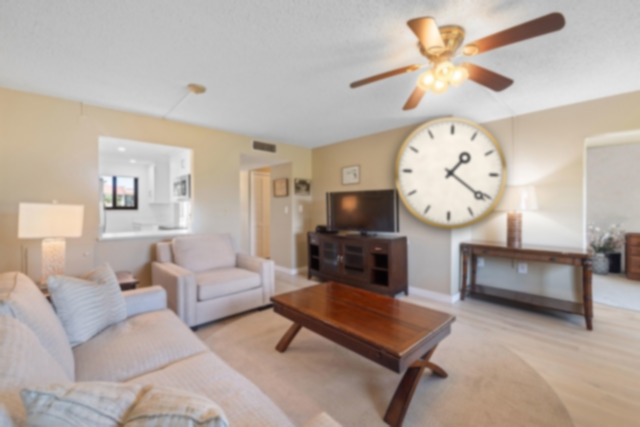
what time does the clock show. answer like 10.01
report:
1.21
